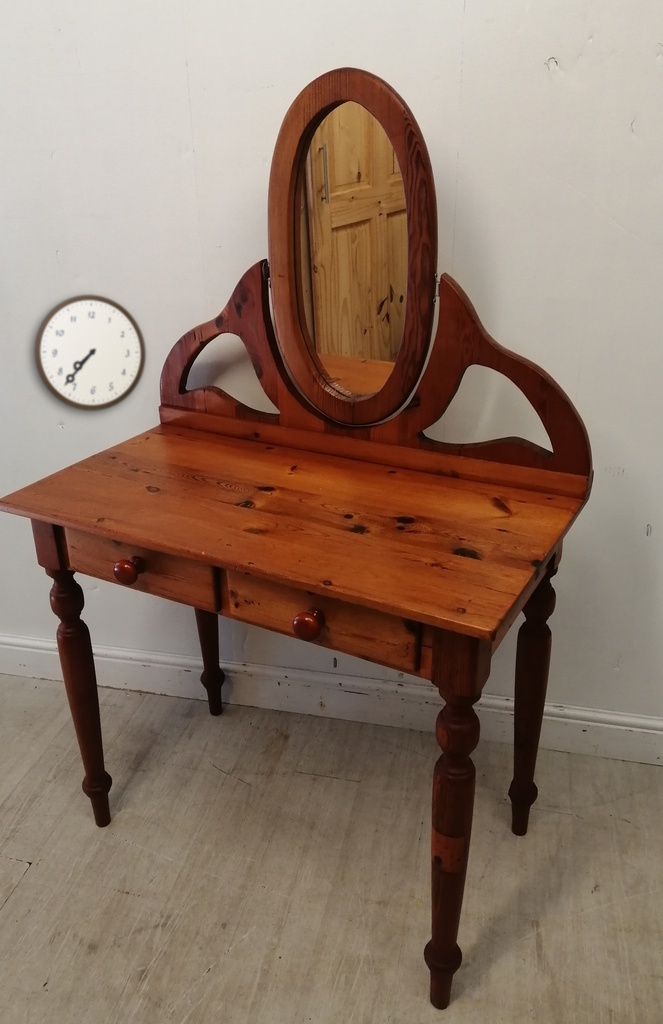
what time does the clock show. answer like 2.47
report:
7.37
